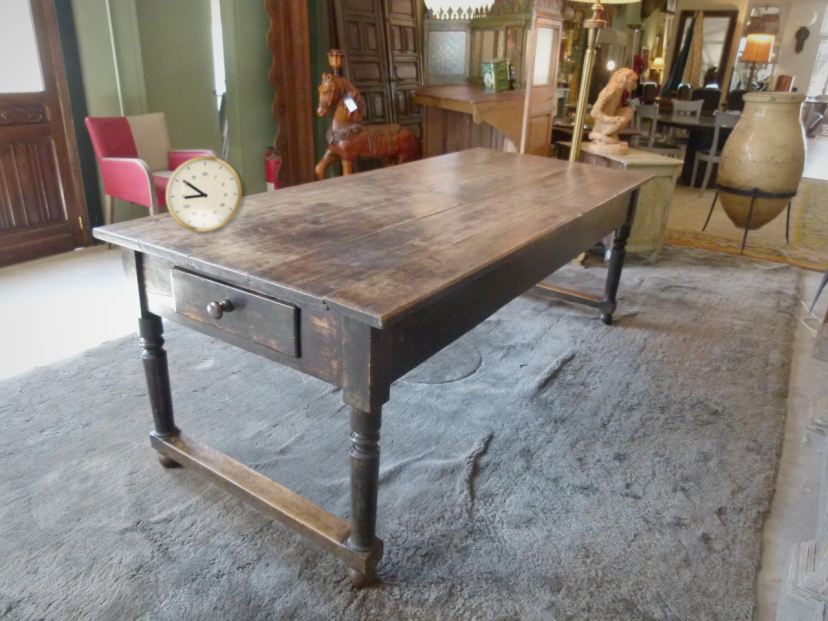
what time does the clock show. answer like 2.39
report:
8.51
